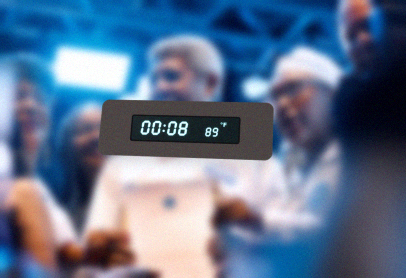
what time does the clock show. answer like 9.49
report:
0.08
